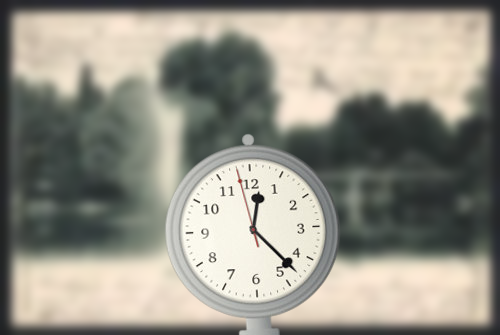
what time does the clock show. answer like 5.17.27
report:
12.22.58
